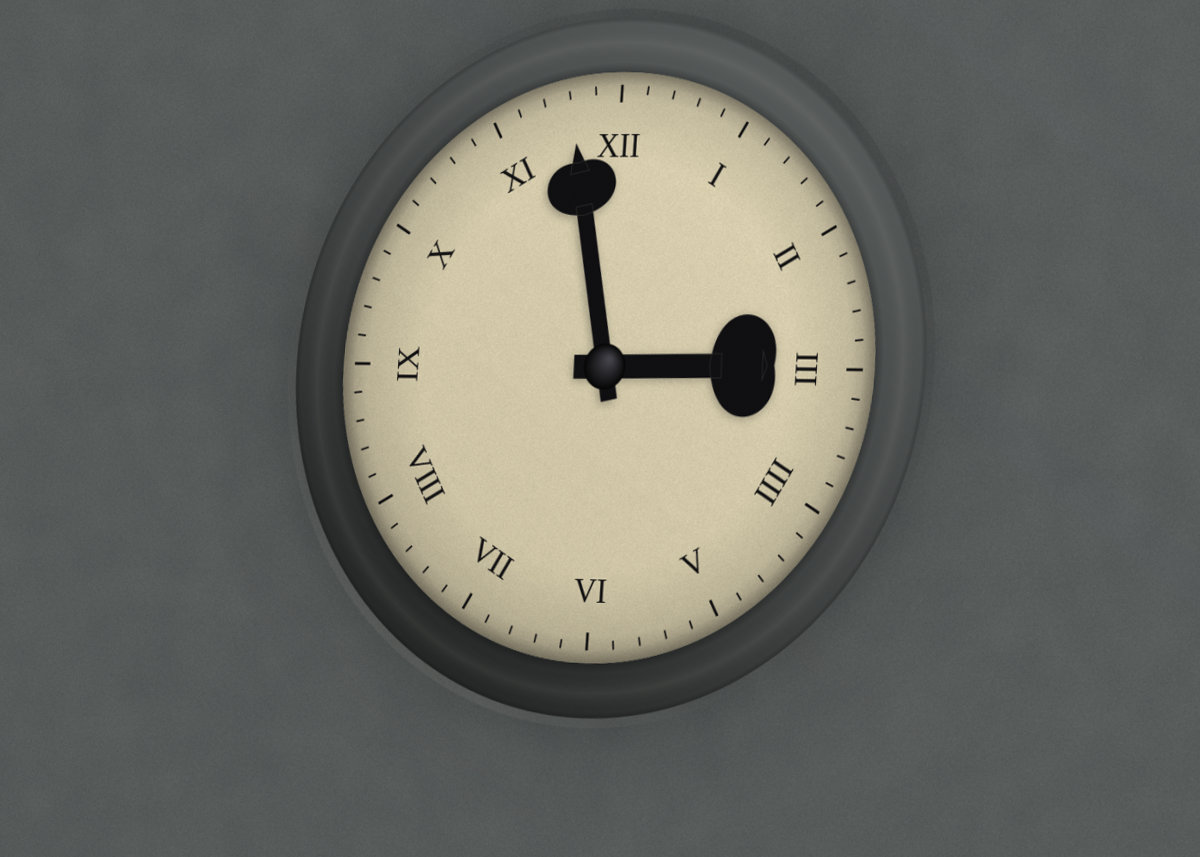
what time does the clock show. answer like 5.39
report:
2.58
